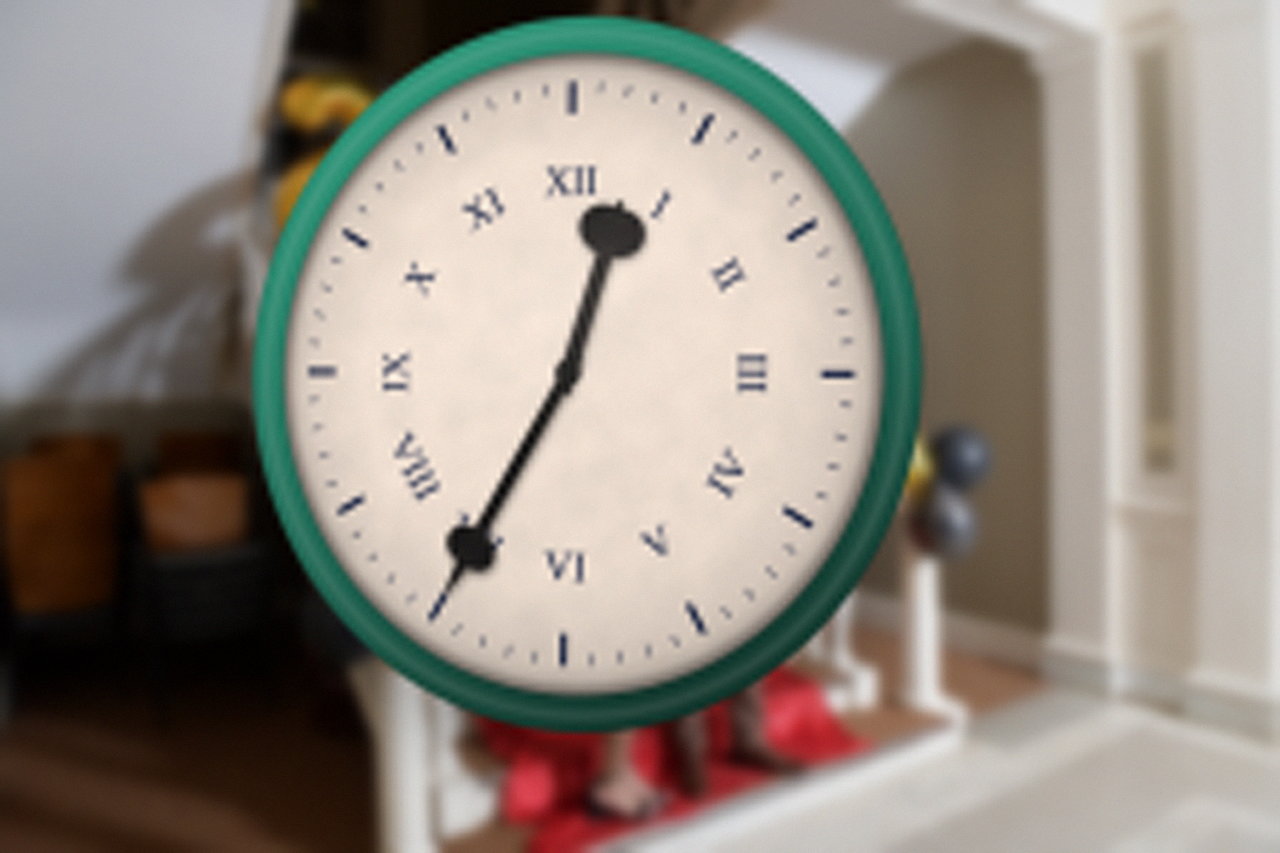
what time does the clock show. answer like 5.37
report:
12.35
